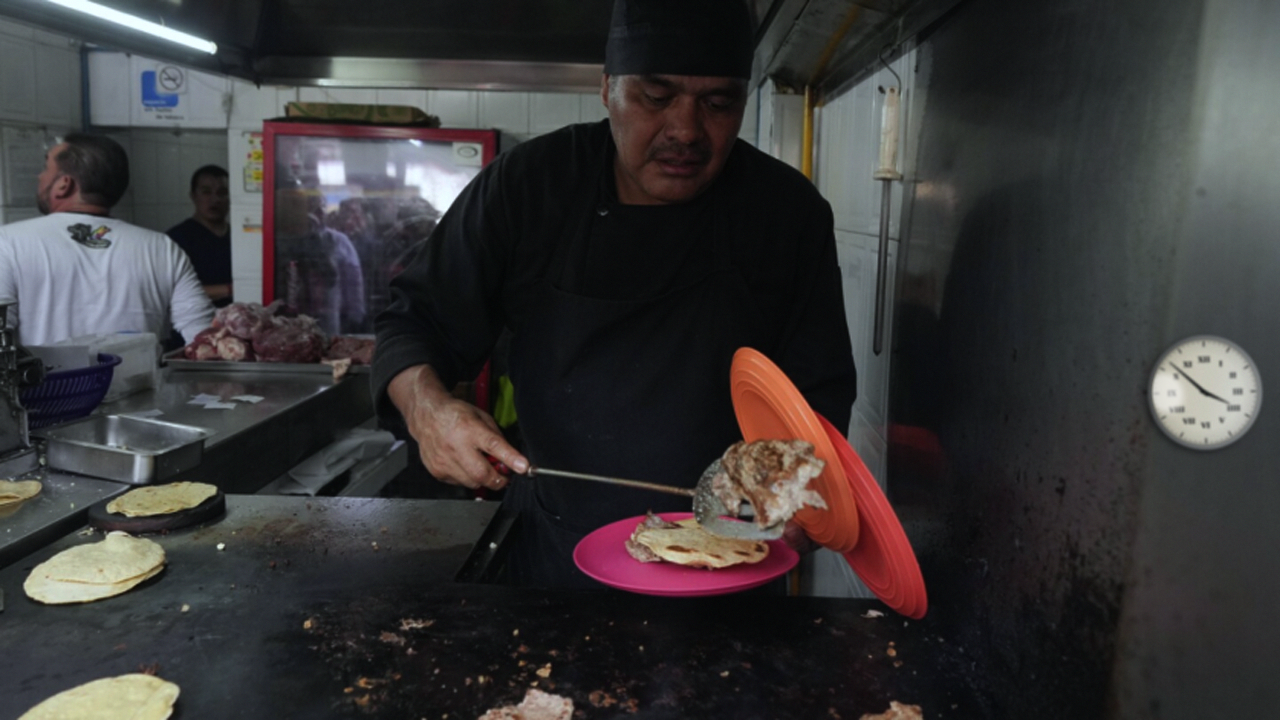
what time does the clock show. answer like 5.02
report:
3.52
